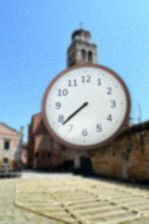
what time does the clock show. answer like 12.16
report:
7.38
